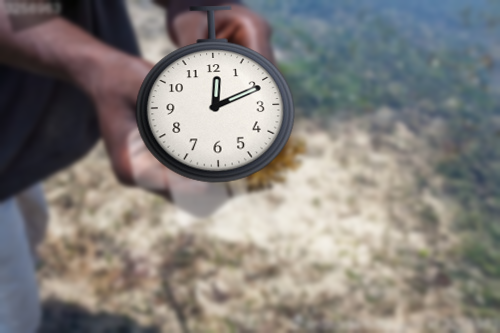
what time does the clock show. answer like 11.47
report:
12.11
